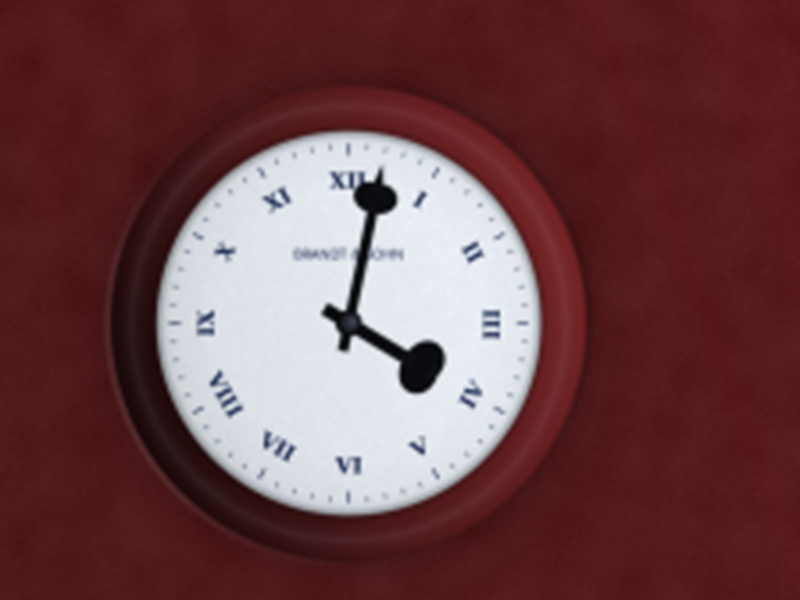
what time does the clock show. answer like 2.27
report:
4.02
